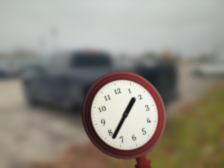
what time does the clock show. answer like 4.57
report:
1.38
